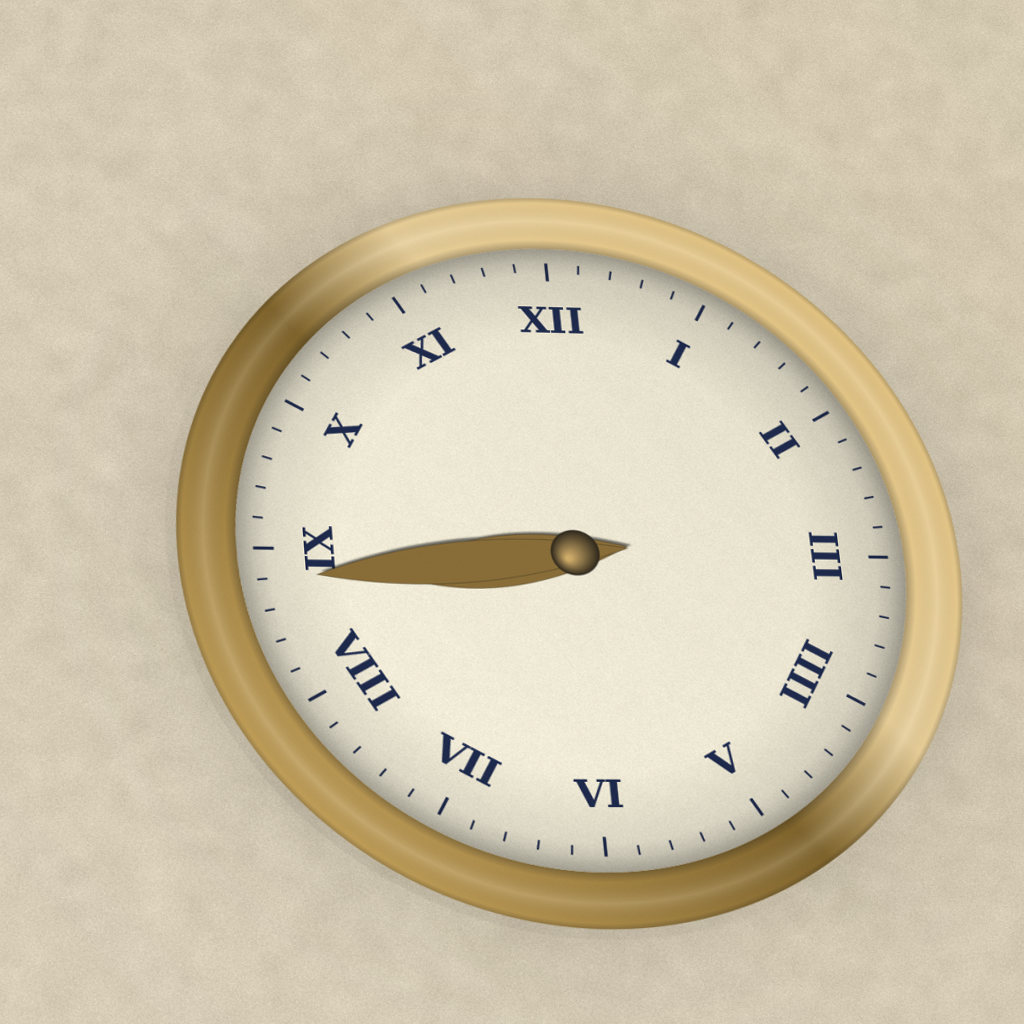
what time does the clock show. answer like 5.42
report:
8.44
